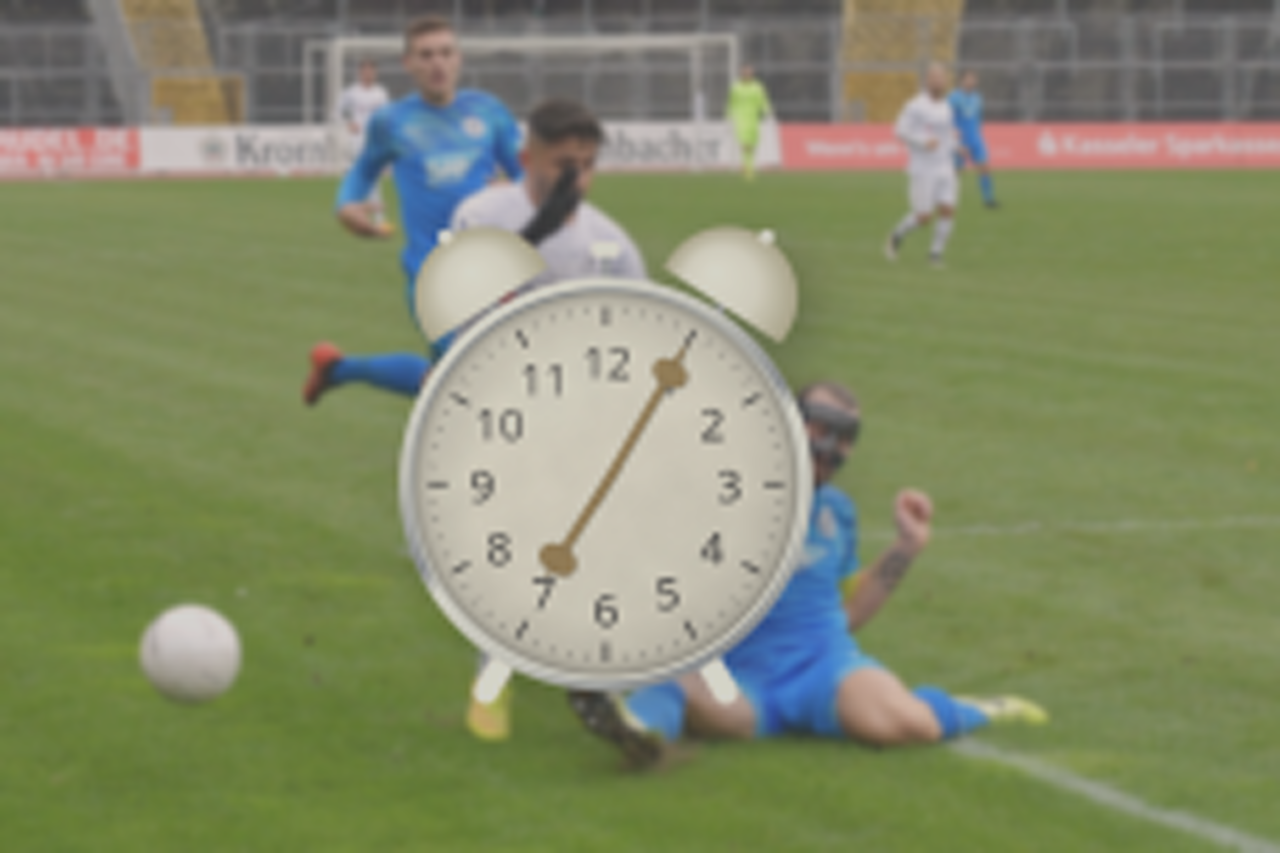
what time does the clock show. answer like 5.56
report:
7.05
